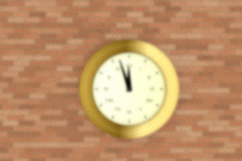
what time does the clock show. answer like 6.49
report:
11.57
